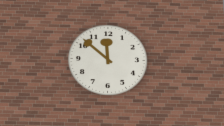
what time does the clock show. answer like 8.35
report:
11.52
